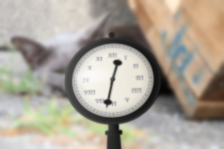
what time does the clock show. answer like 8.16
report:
12.32
